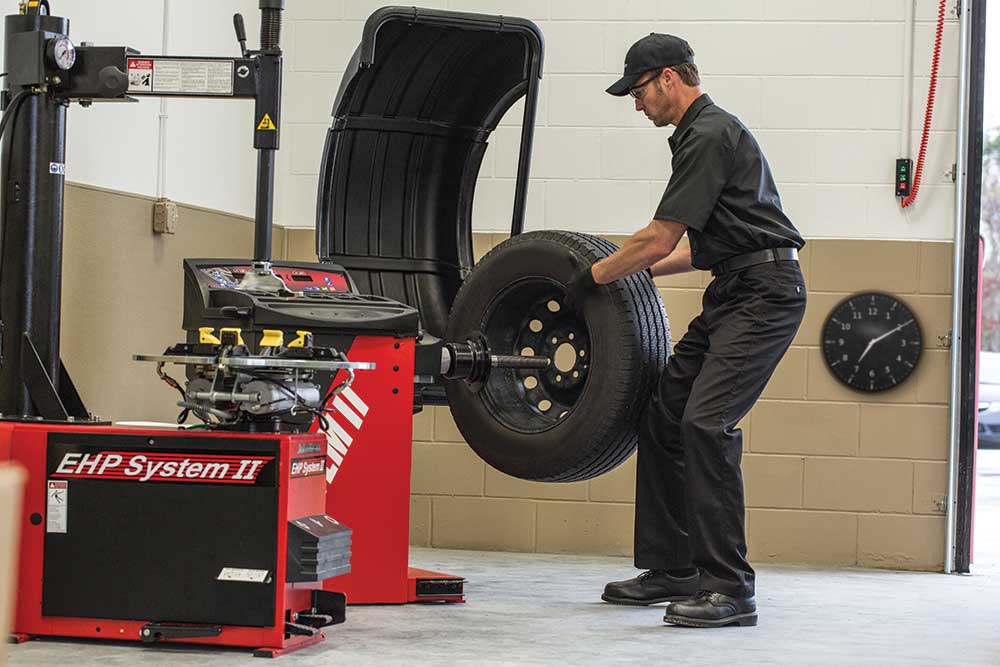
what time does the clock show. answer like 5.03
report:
7.10
